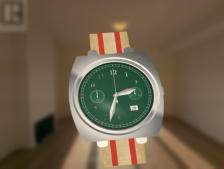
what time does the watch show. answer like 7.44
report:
2.33
